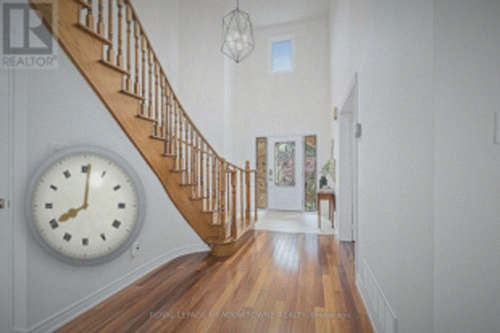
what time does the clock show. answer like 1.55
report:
8.01
